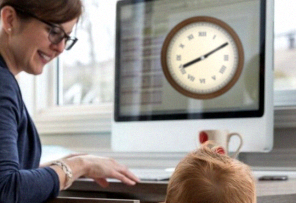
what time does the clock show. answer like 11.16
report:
8.10
